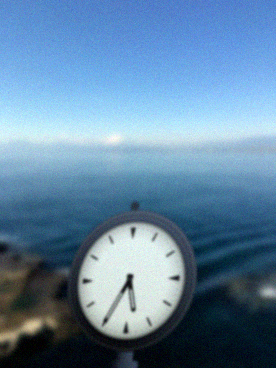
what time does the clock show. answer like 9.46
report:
5.35
